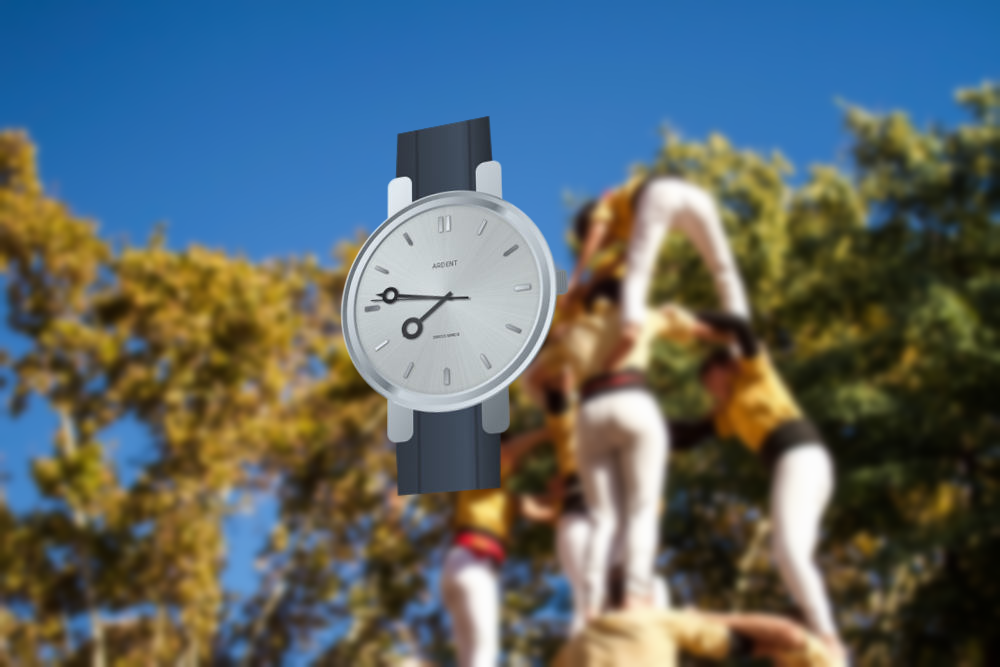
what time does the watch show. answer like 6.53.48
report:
7.46.46
